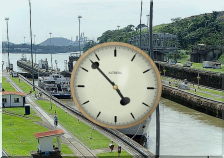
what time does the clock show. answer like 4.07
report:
4.53
